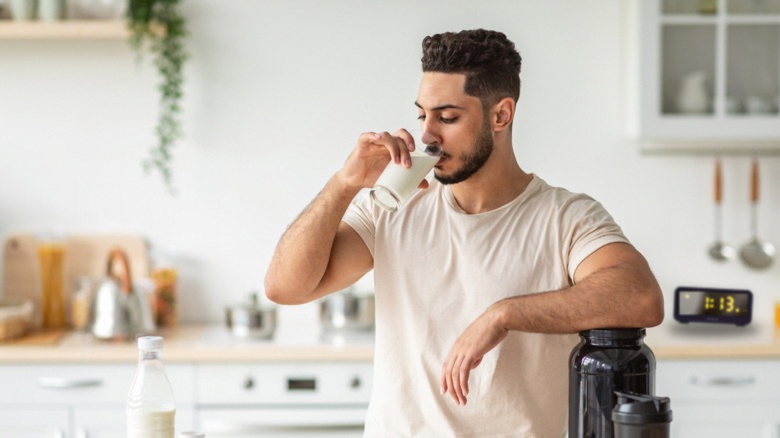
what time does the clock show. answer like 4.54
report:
1.13
